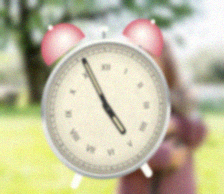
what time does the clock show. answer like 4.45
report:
4.56
